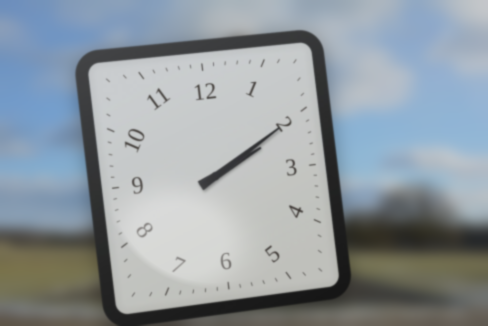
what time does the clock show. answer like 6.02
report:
2.10
